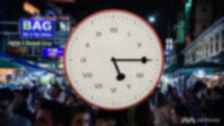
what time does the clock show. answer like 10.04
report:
5.15
